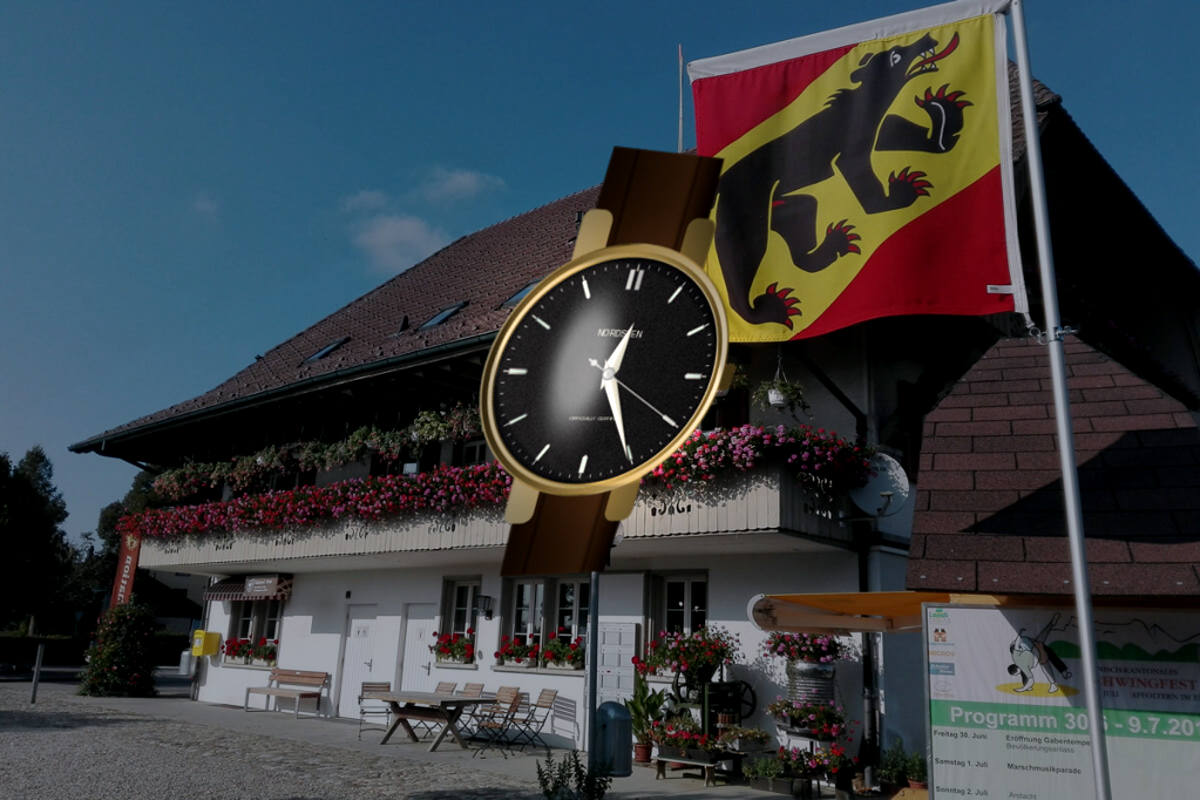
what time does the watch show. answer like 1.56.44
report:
12.25.20
